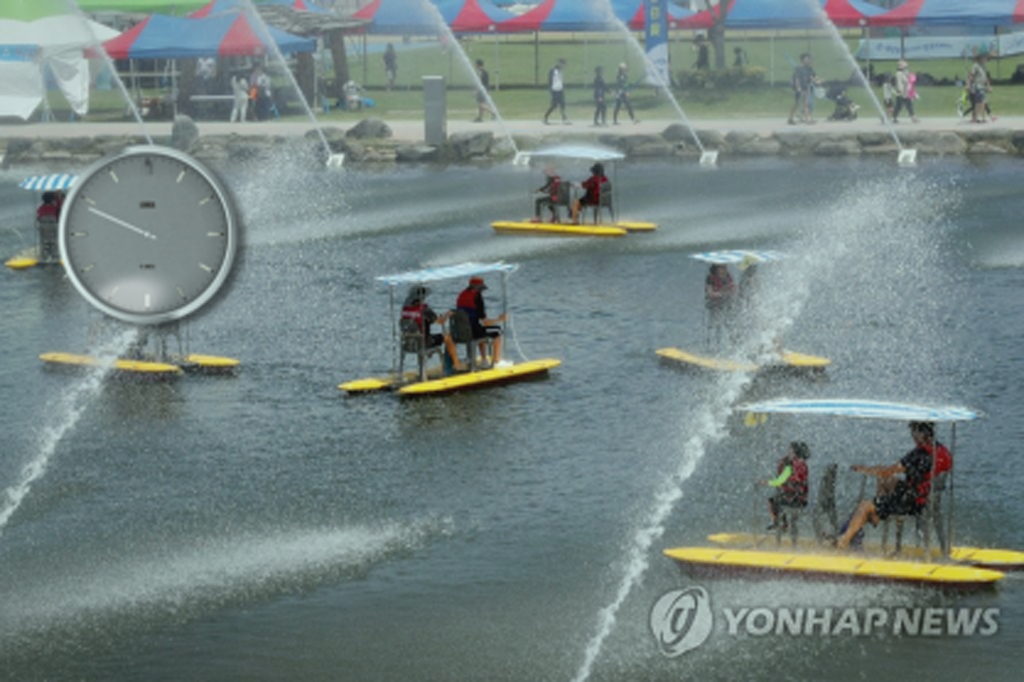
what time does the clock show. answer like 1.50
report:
9.49
